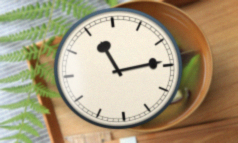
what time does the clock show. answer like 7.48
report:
11.14
